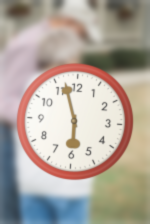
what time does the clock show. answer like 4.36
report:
5.57
